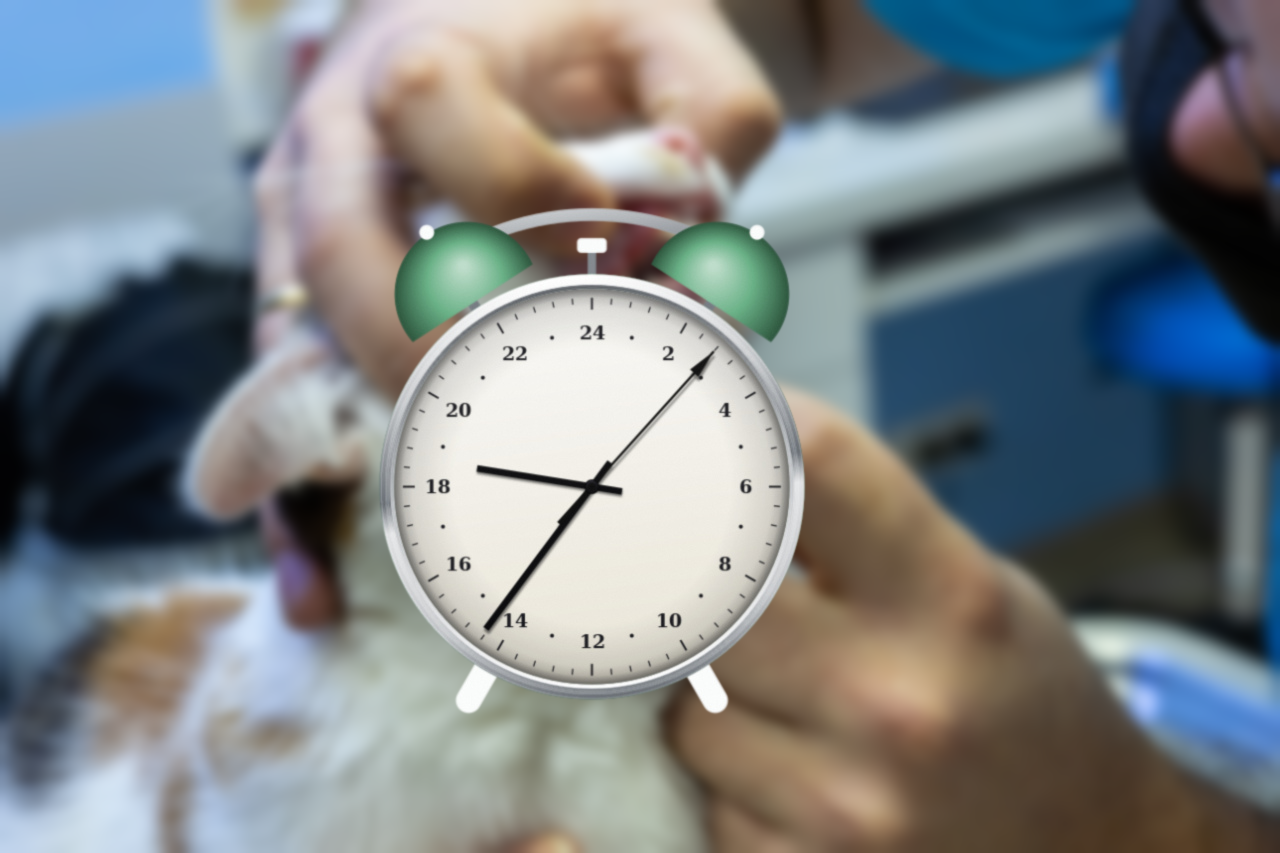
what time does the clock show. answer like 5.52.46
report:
18.36.07
